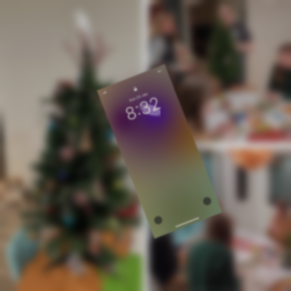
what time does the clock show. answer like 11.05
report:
8.32
